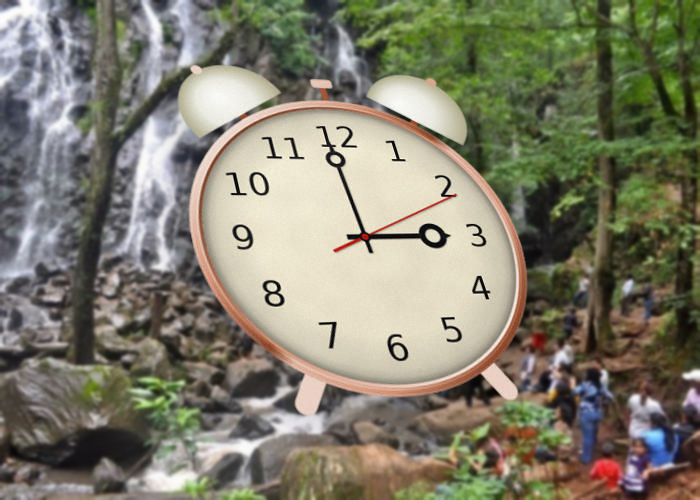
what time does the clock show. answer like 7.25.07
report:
2.59.11
